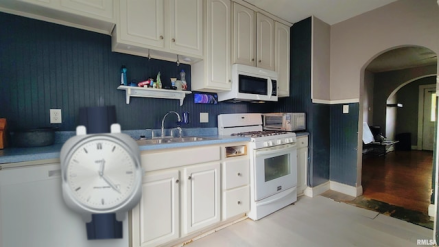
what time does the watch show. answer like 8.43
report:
12.23
